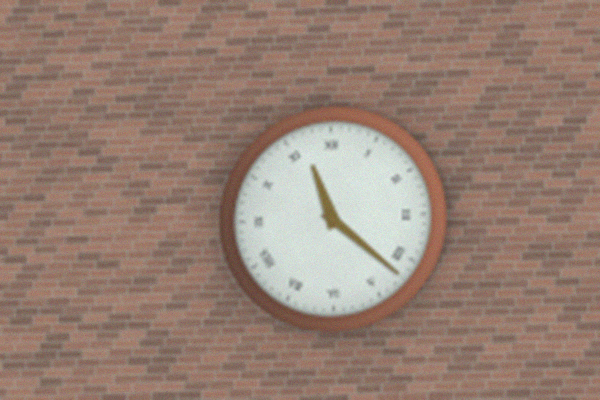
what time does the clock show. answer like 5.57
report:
11.22
